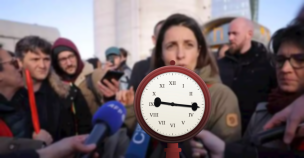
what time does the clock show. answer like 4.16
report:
9.16
